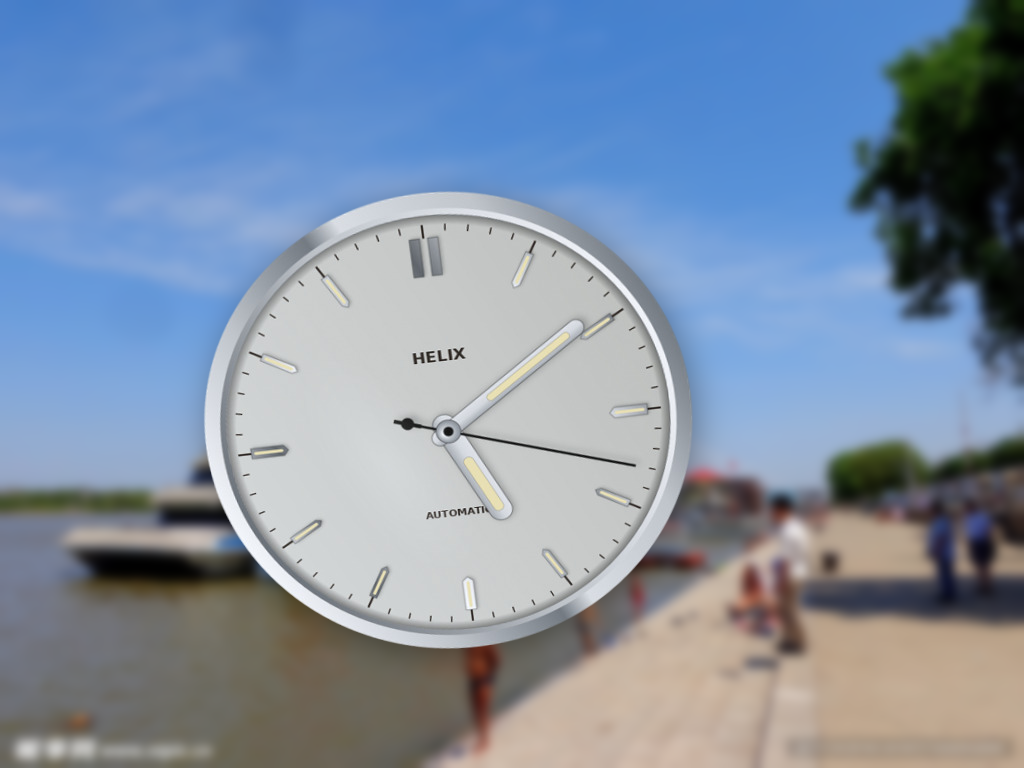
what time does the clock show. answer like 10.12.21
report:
5.09.18
